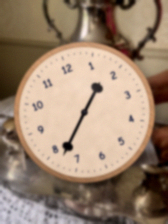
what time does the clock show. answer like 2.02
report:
1.38
